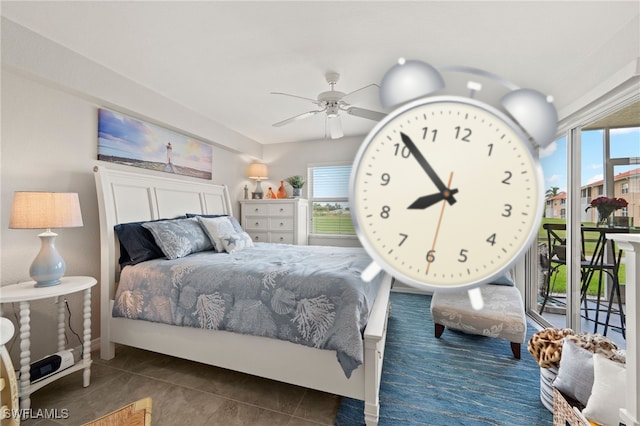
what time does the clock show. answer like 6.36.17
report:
7.51.30
